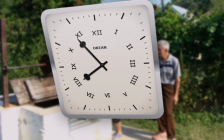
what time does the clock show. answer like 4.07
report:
7.54
